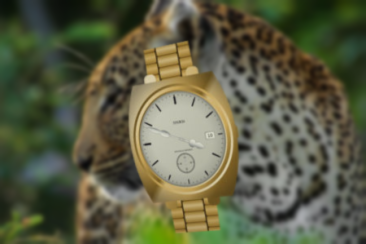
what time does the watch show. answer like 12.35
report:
3.49
